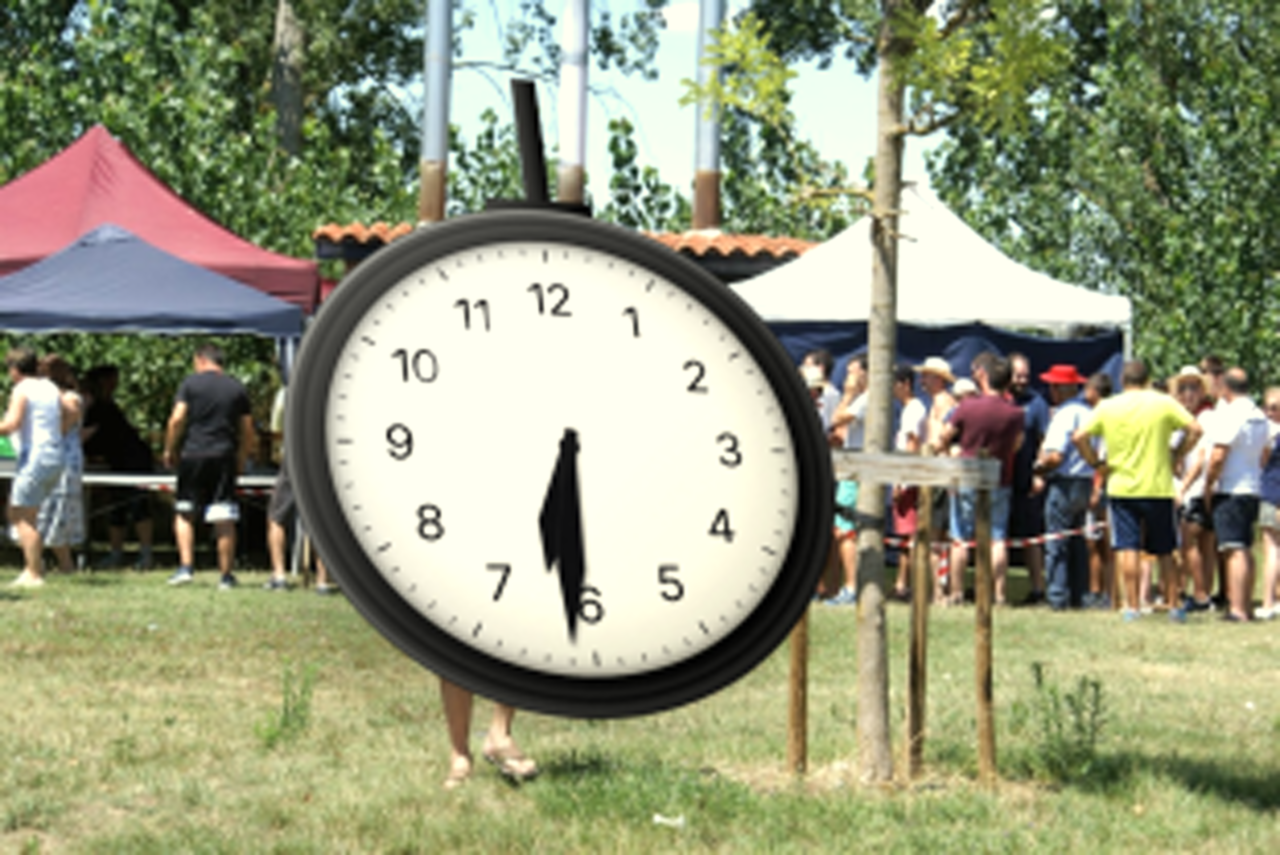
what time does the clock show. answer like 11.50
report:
6.31
